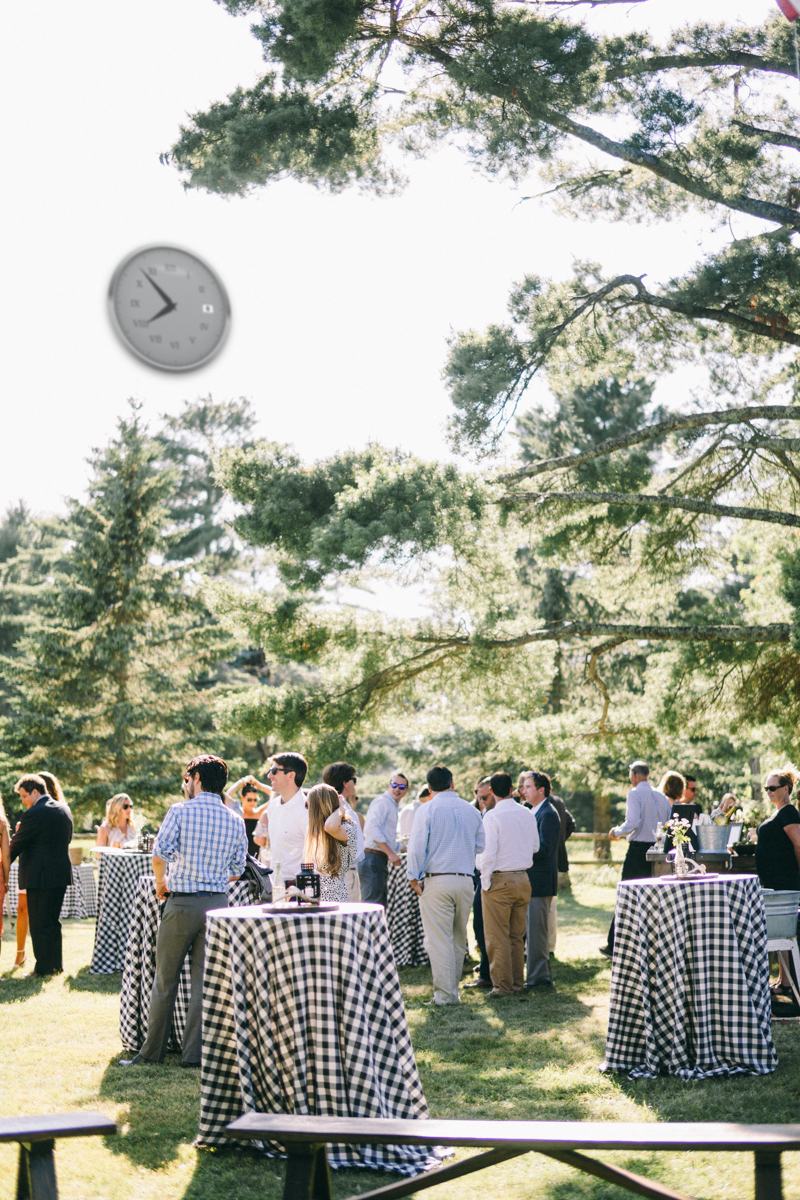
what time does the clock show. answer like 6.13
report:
7.53
